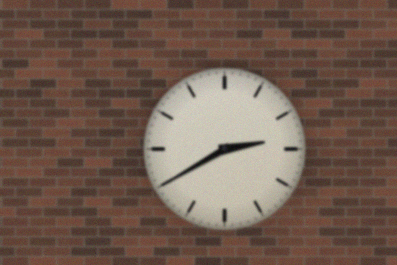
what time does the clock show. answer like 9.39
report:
2.40
